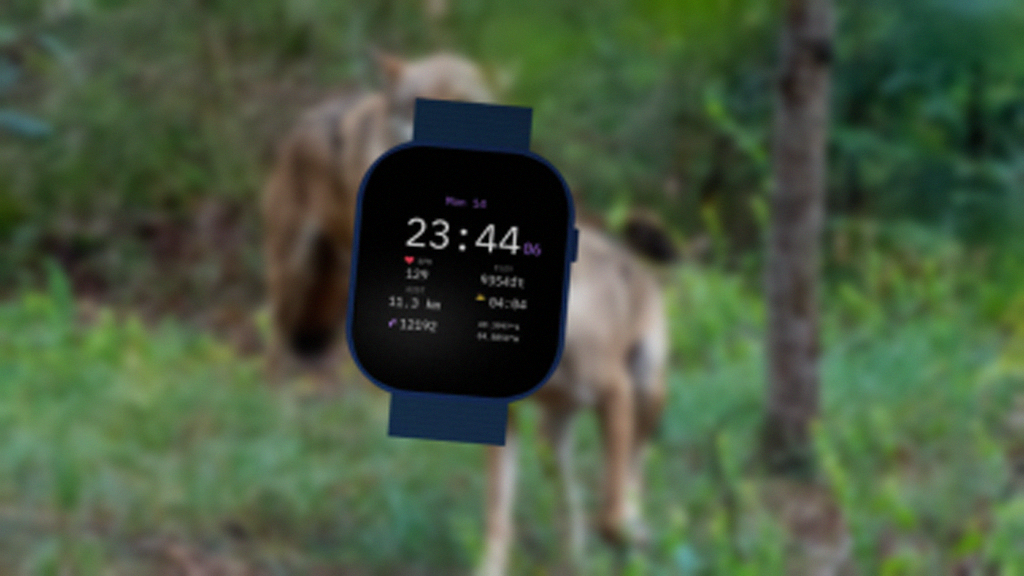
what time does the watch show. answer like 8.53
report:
23.44
